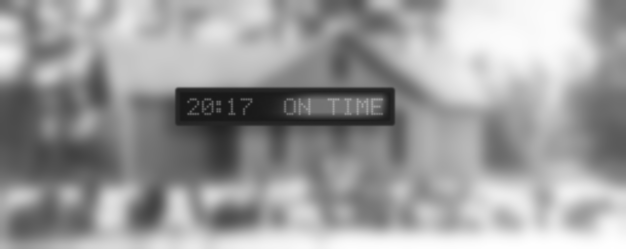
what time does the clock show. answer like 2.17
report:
20.17
